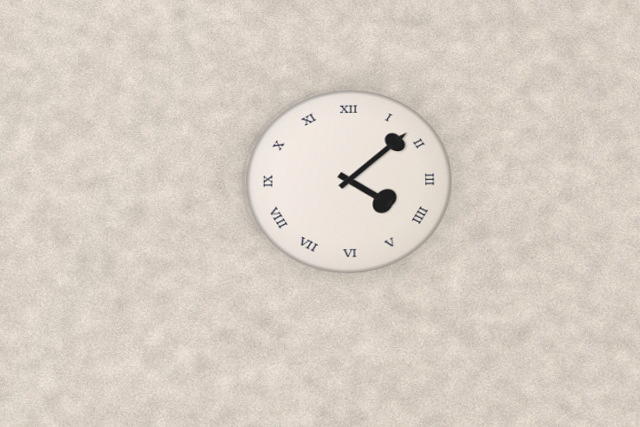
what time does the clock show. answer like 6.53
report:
4.08
